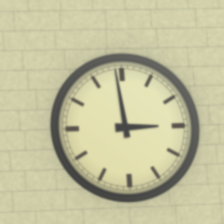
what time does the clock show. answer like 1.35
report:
2.59
